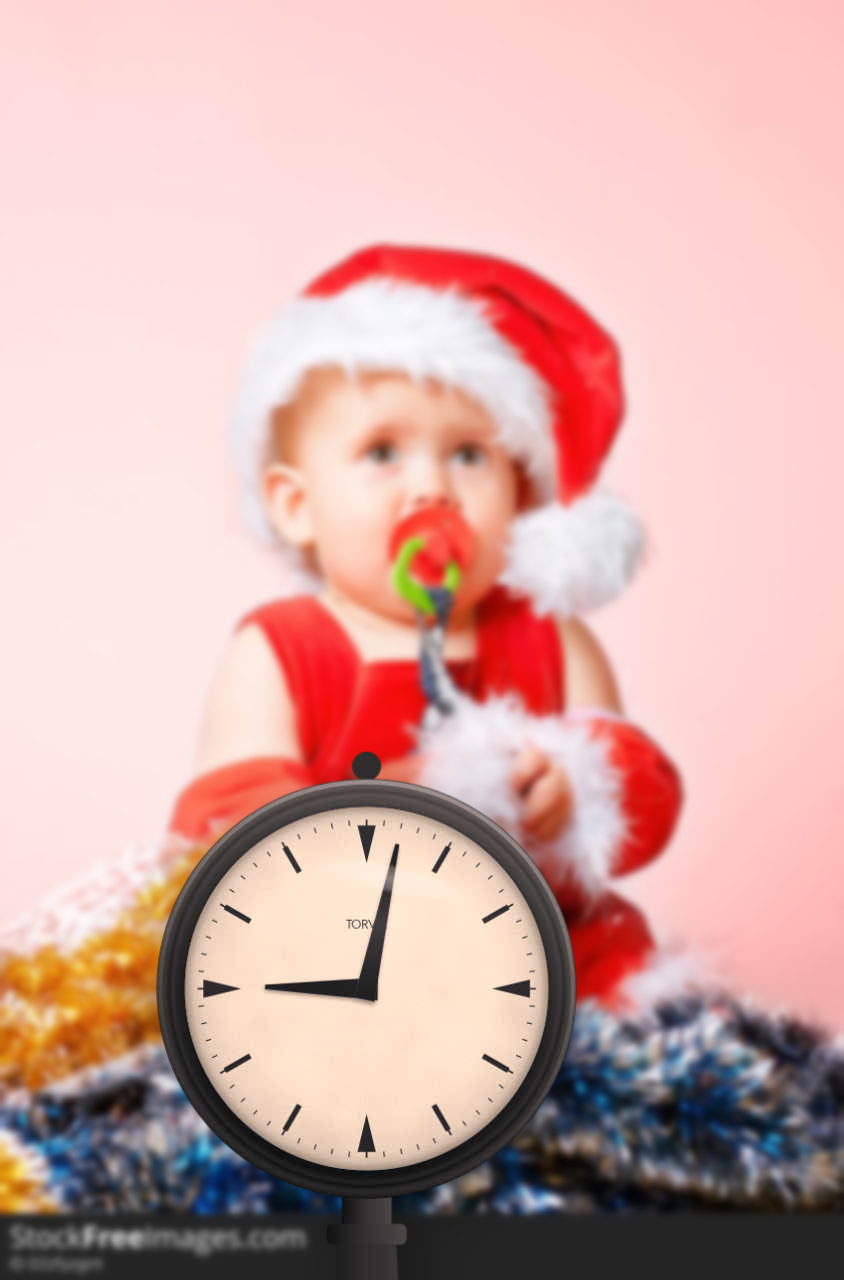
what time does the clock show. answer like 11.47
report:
9.02
